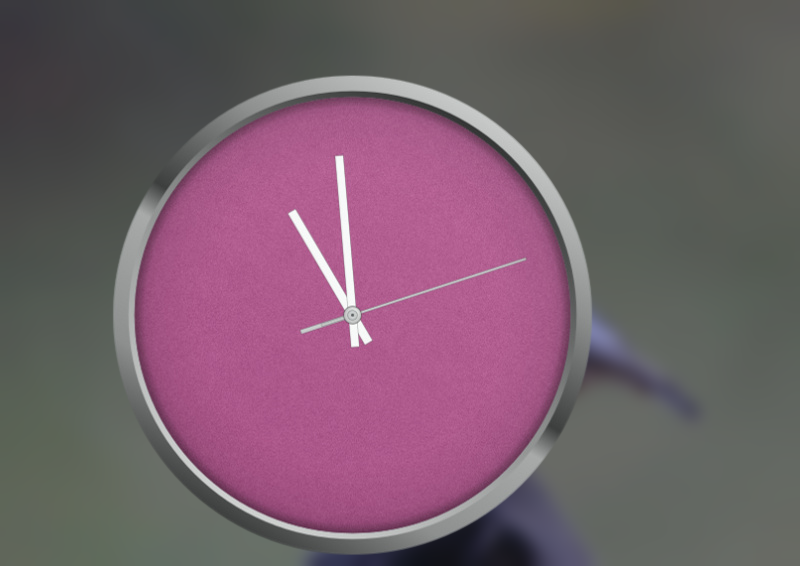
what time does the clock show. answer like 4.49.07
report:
10.59.12
